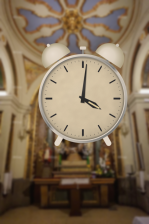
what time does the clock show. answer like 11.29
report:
4.01
